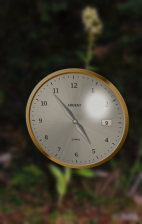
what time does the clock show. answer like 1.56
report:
4.54
